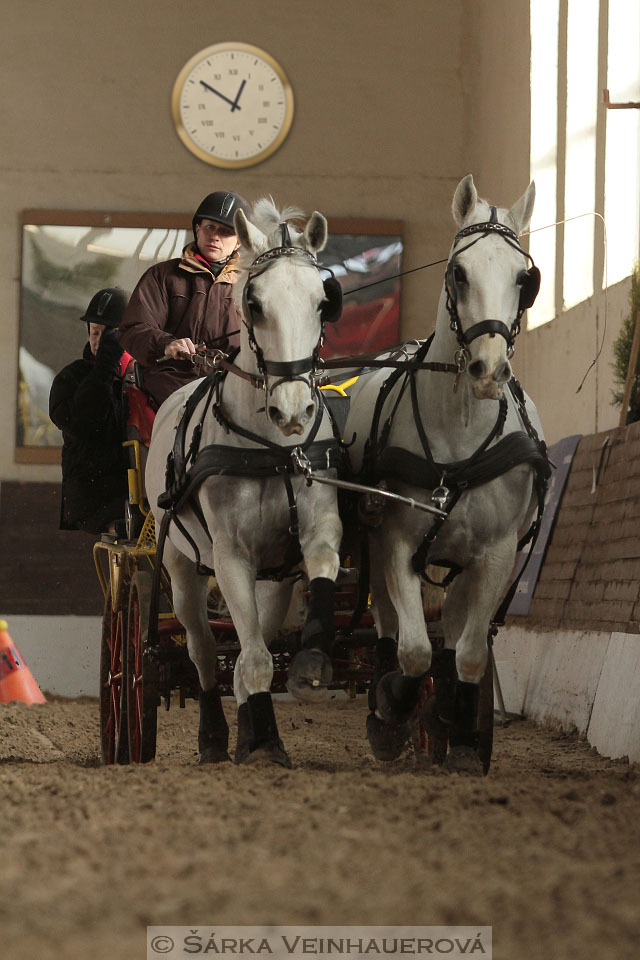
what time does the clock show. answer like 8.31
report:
12.51
